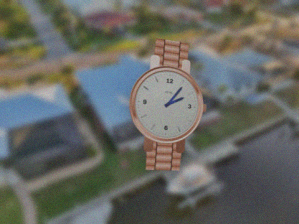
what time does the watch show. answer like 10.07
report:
2.06
